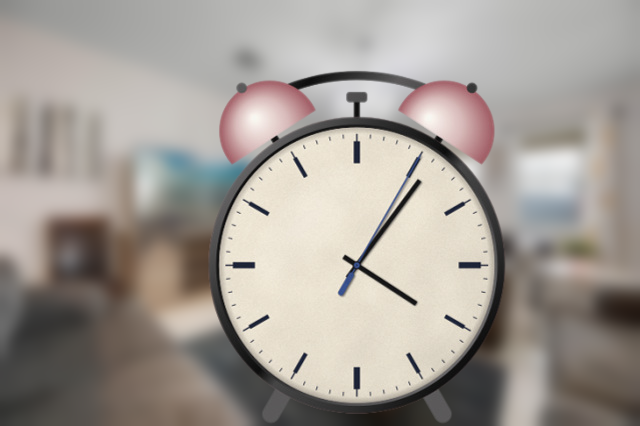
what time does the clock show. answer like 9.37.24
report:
4.06.05
